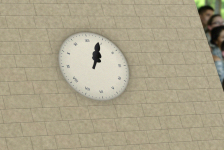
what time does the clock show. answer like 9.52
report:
1.04
